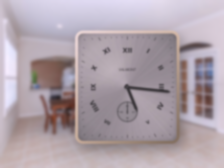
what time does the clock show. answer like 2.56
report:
5.16
